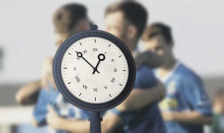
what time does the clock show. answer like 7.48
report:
12.52
